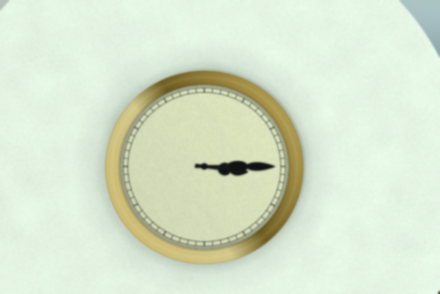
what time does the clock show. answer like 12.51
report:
3.15
